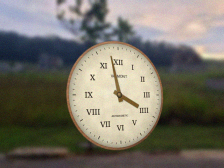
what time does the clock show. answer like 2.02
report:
3.58
